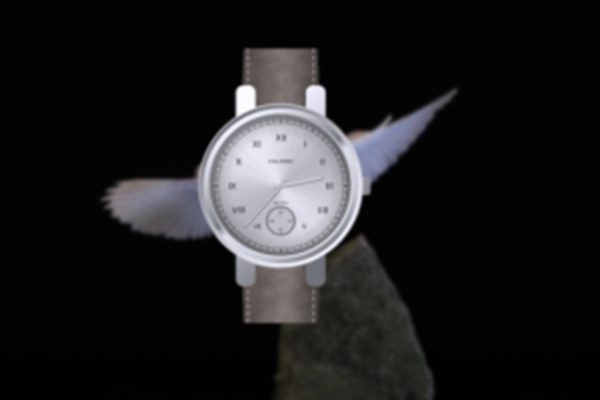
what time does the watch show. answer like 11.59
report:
2.37
